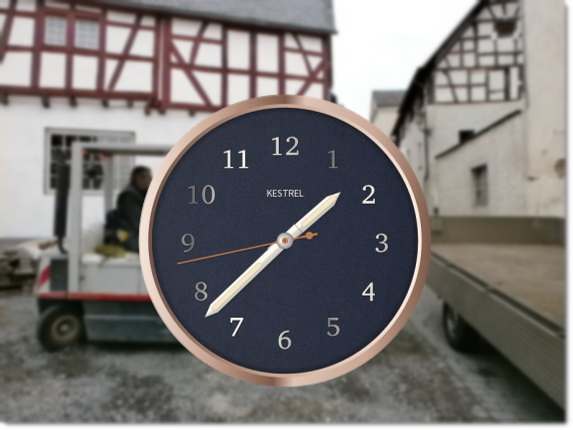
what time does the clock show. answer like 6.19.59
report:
1.37.43
